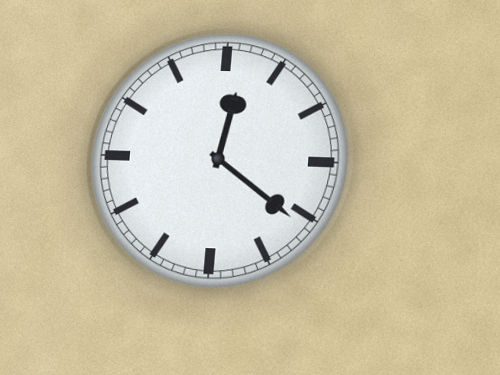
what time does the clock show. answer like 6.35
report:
12.21
